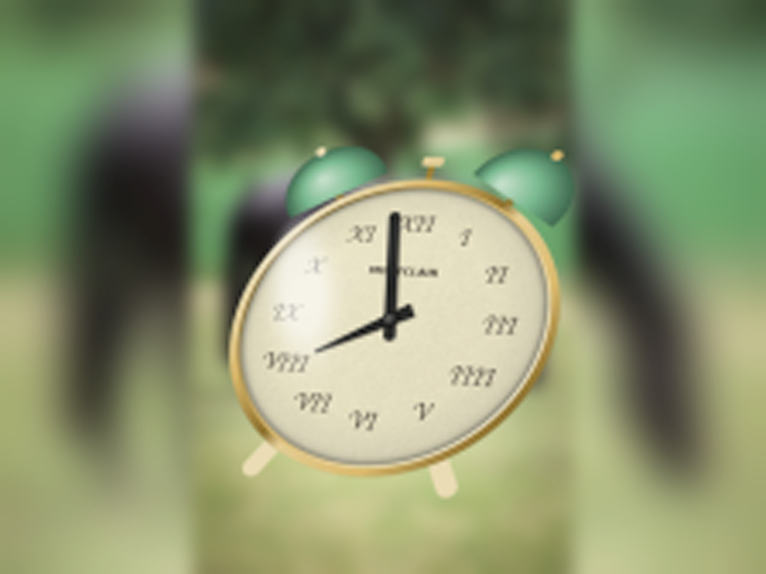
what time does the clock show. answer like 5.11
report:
7.58
